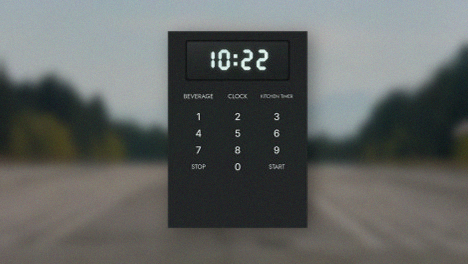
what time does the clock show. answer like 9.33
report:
10.22
